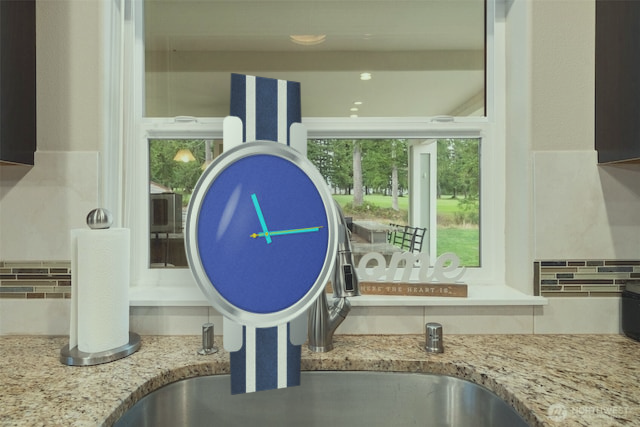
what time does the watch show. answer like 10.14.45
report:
11.14.14
